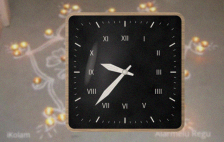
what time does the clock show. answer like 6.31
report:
9.37
